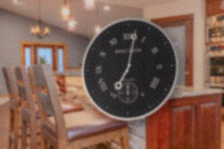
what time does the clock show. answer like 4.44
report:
7.02
